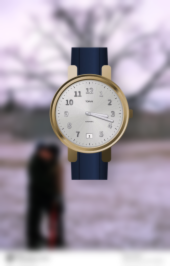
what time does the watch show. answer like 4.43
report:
3.18
